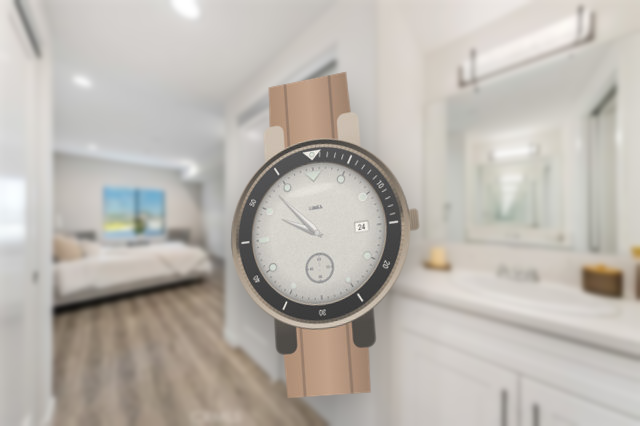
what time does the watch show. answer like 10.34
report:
9.53
